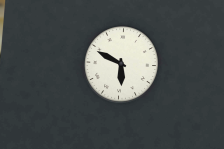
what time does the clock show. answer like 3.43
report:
5.49
